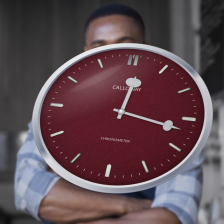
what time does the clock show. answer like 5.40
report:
12.17
